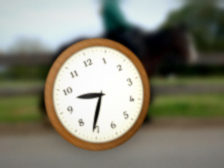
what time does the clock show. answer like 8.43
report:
9.36
